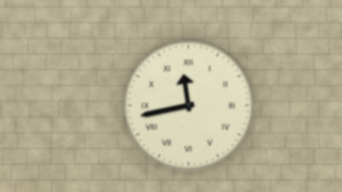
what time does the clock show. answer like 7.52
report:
11.43
